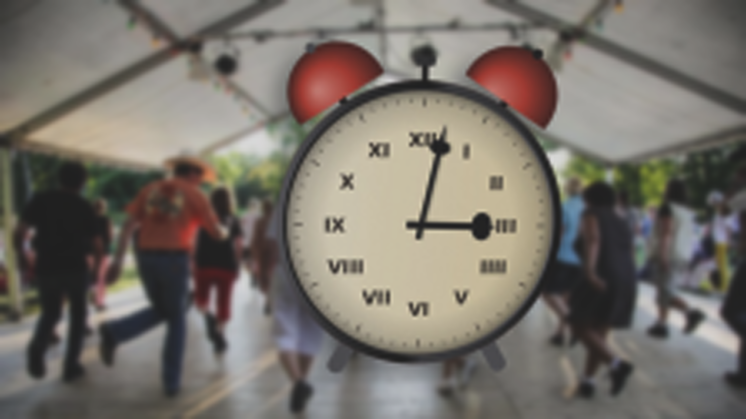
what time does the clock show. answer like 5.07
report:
3.02
